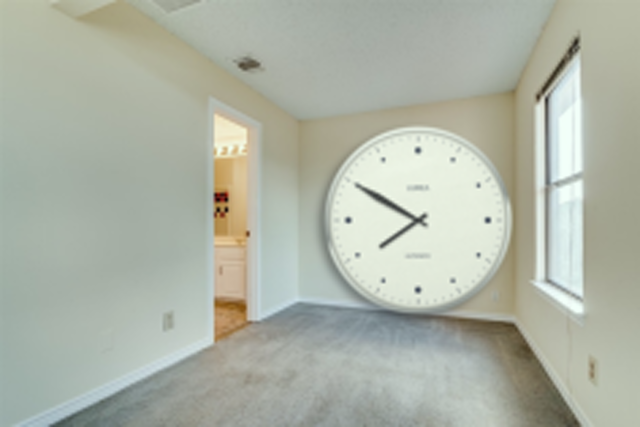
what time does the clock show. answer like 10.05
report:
7.50
